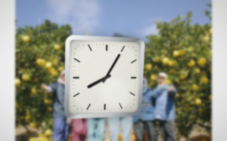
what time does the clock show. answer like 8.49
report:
8.05
